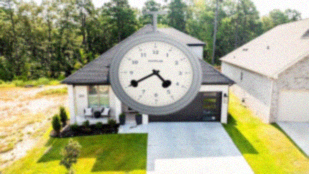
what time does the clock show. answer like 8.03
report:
4.40
